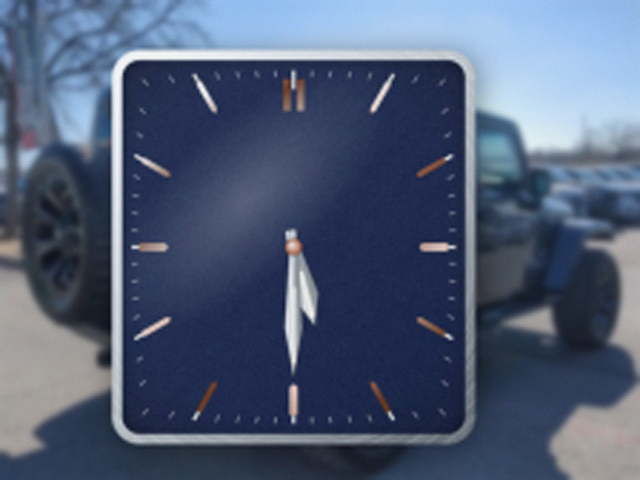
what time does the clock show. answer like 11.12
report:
5.30
